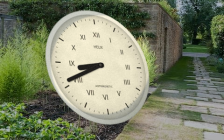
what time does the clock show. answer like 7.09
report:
8.41
